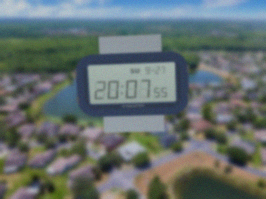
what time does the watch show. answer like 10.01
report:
20.07
